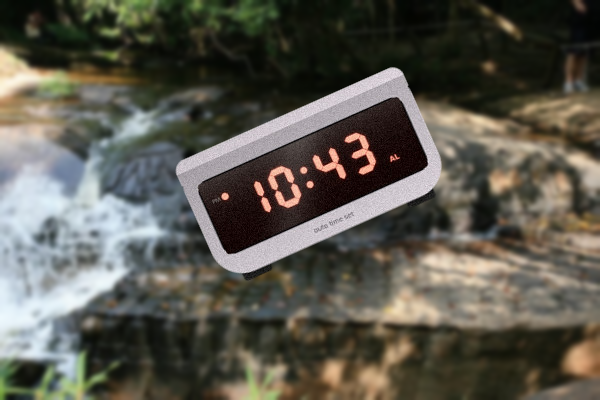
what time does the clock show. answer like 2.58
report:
10.43
